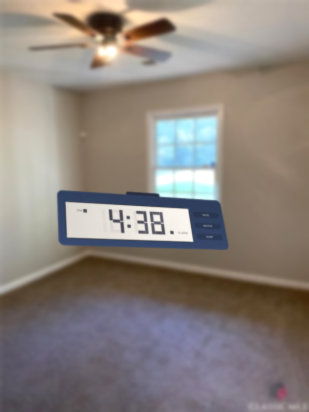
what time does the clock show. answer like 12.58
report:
4.38
